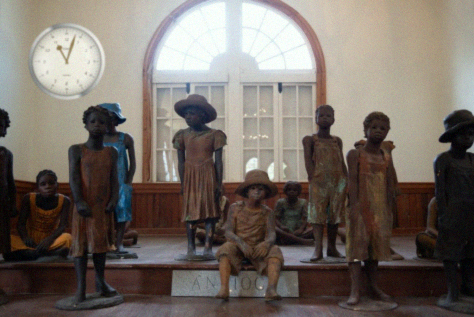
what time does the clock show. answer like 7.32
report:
11.03
